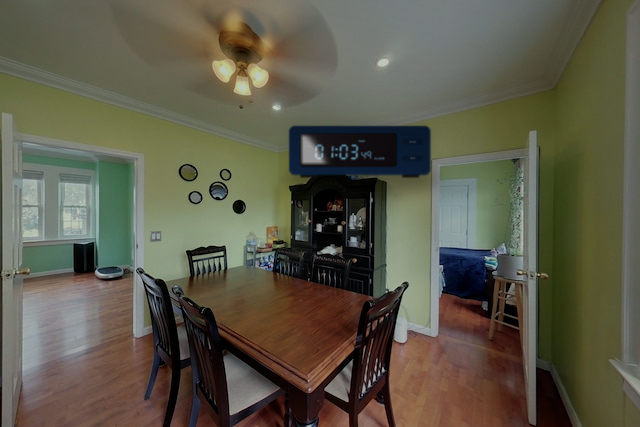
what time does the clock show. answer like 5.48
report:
1.03
